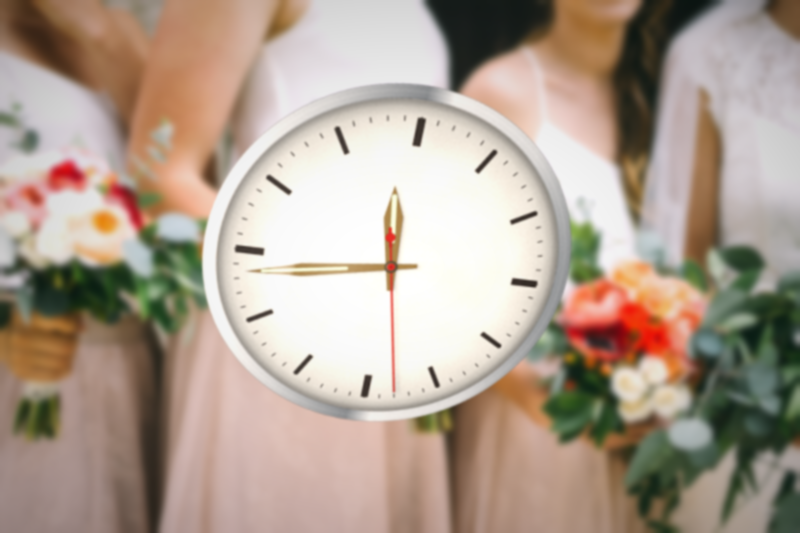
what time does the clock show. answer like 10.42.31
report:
11.43.28
